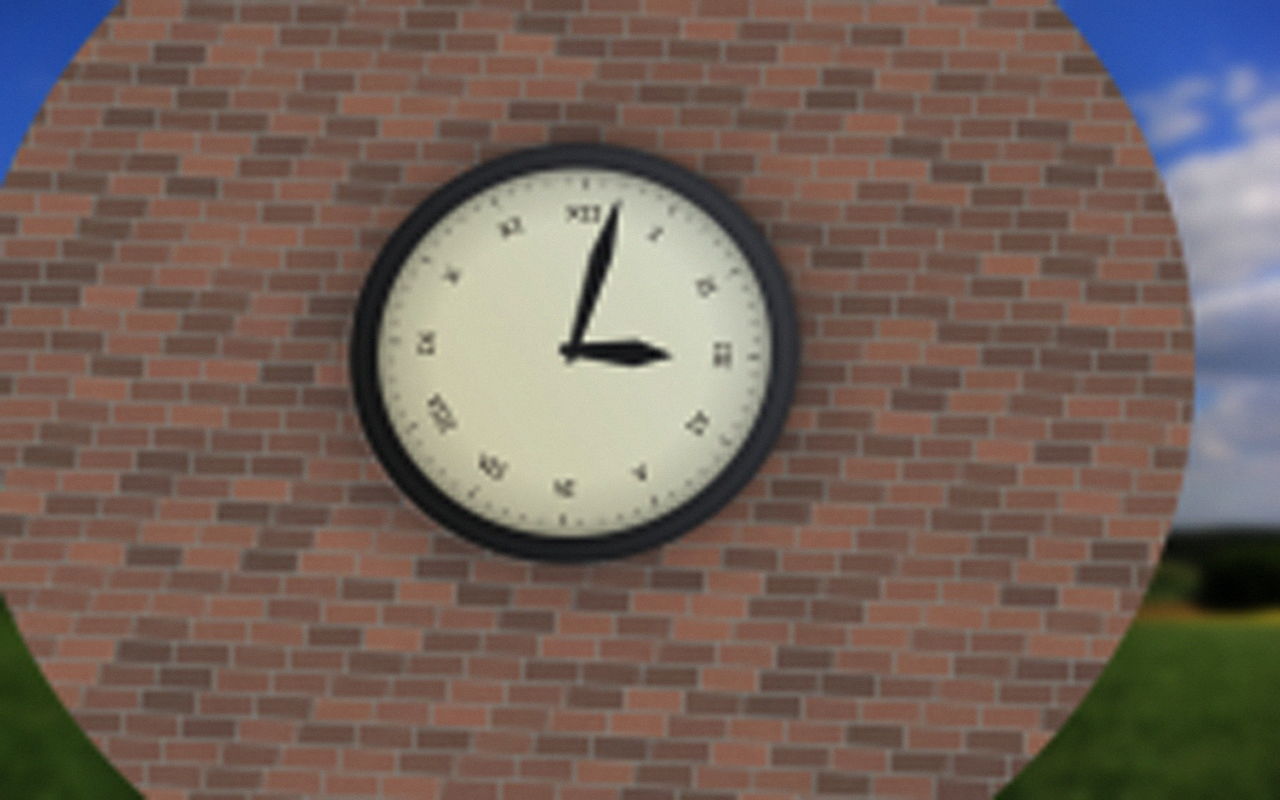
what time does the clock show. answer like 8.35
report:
3.02
